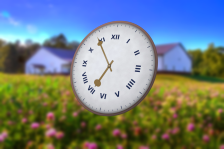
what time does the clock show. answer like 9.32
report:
6.54
